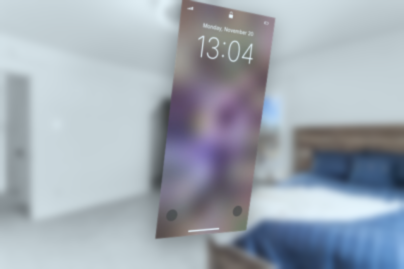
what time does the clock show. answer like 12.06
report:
13.04
